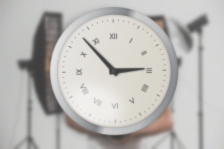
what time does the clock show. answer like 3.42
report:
2.53
